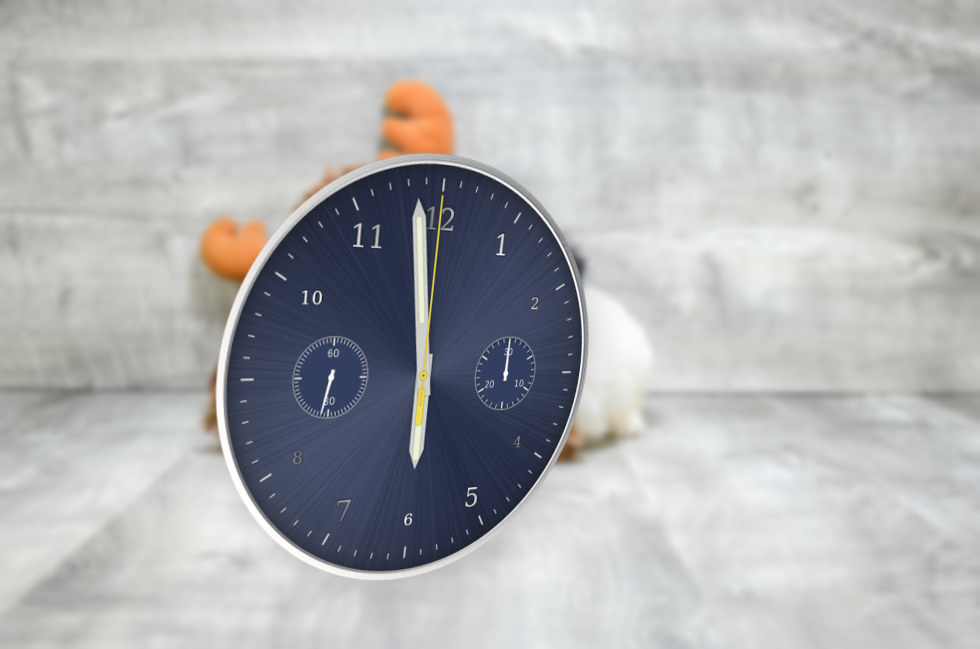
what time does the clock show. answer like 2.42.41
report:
5.58.32
